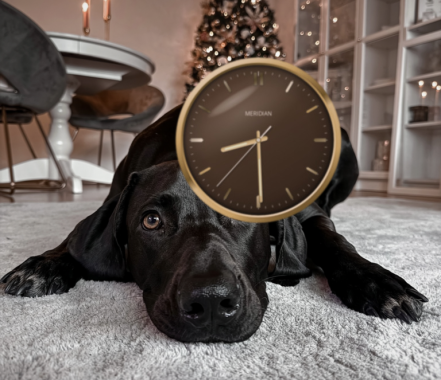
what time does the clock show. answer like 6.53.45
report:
8.29.37
